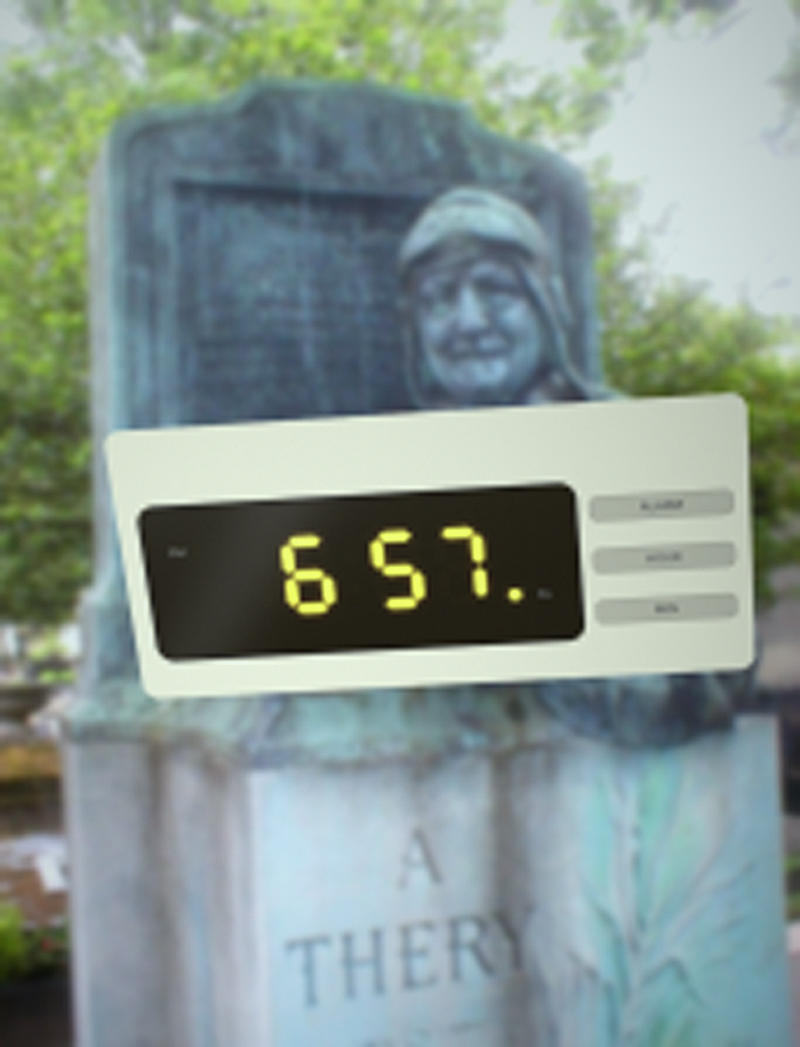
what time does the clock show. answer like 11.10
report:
6.57
